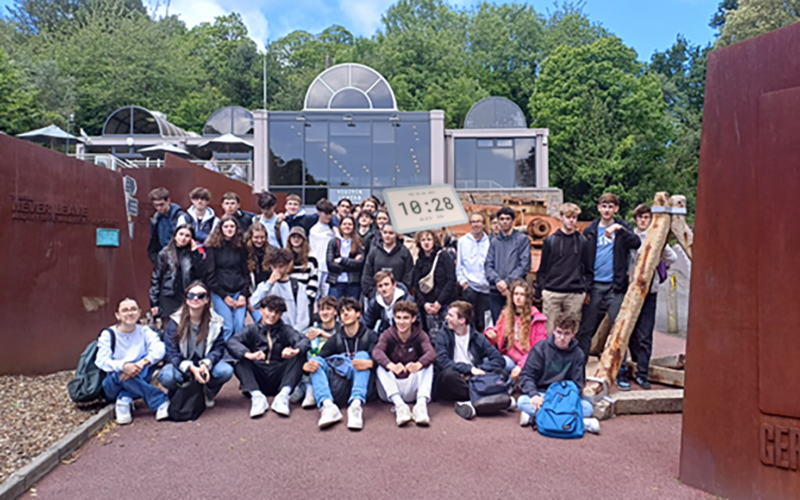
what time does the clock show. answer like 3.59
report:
10.28
